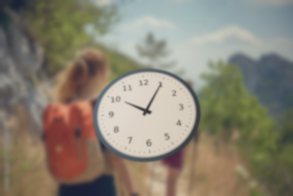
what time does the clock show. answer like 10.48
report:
10.05
